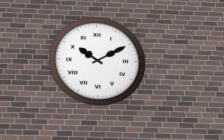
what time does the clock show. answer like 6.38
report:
10.10
